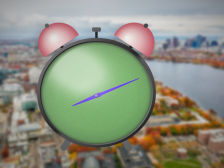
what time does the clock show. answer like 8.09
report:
8.11
